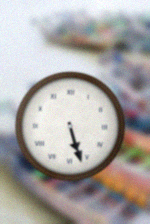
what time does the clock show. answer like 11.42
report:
5.27
